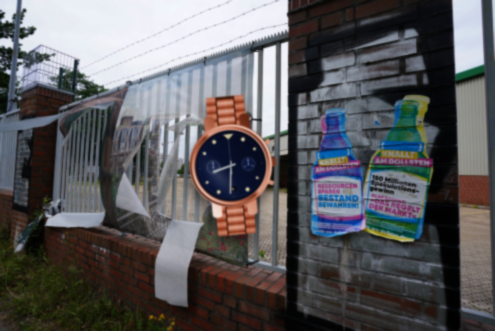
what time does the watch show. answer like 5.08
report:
8.31
